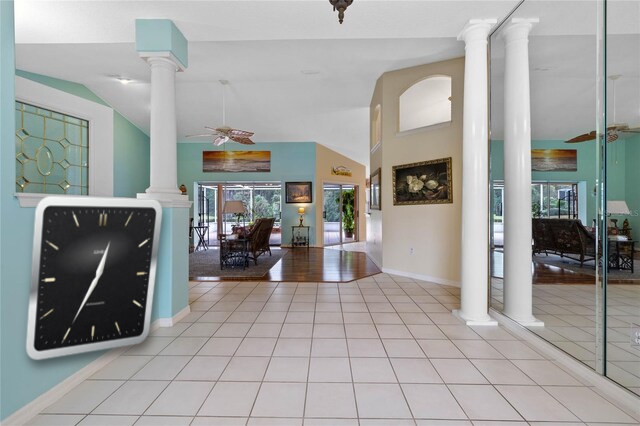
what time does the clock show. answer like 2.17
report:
12.35
